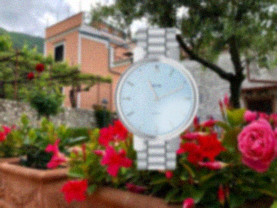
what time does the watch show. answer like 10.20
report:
11.11
